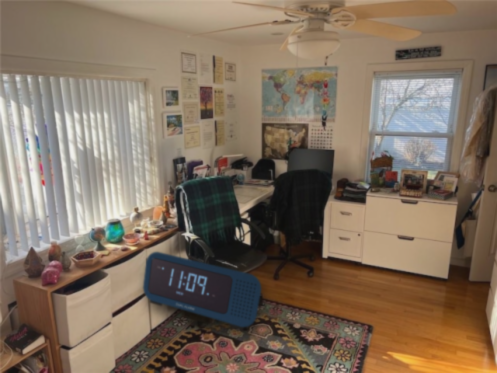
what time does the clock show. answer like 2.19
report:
11.09
